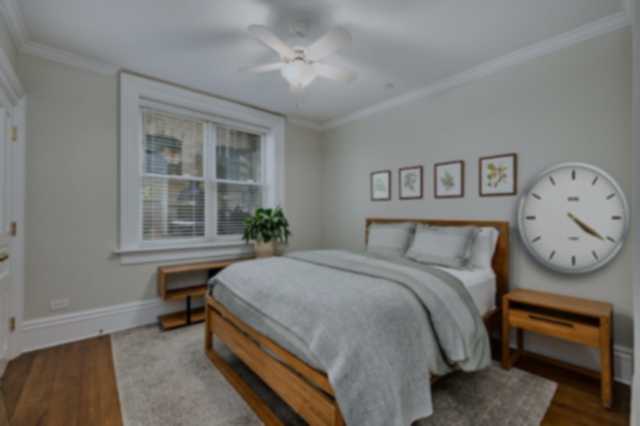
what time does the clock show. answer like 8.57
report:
4.21
